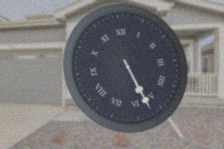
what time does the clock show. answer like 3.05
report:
5.27
